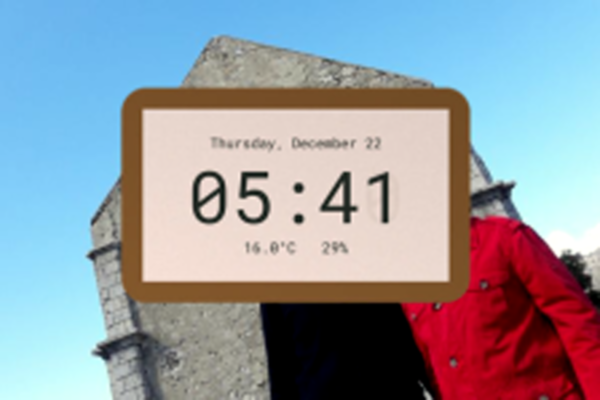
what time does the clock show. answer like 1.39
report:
5.41
